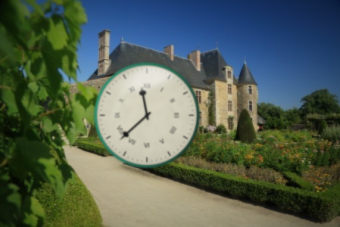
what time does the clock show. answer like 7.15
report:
11.38
